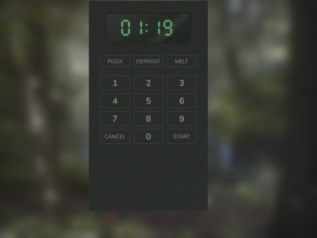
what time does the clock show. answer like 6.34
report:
1.19
